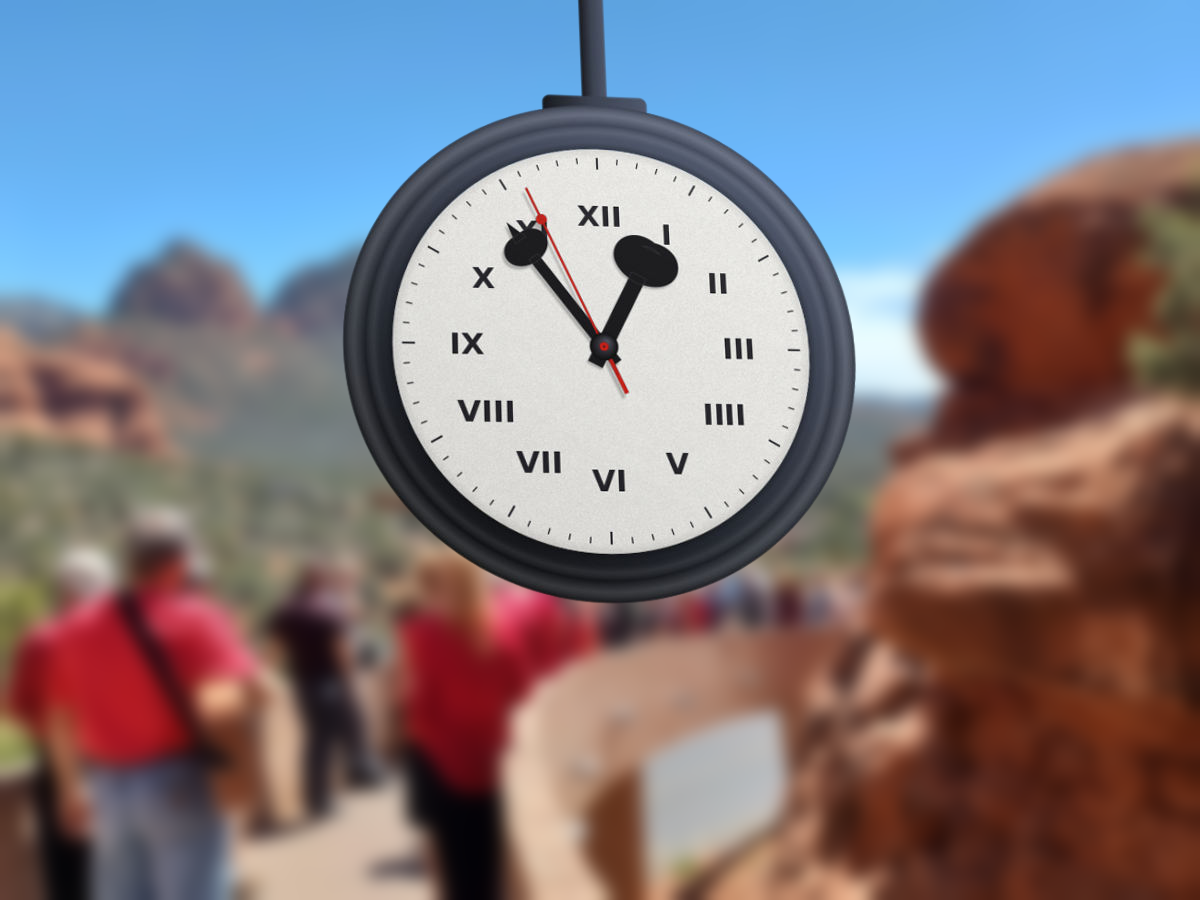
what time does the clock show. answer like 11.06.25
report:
12.53.56
